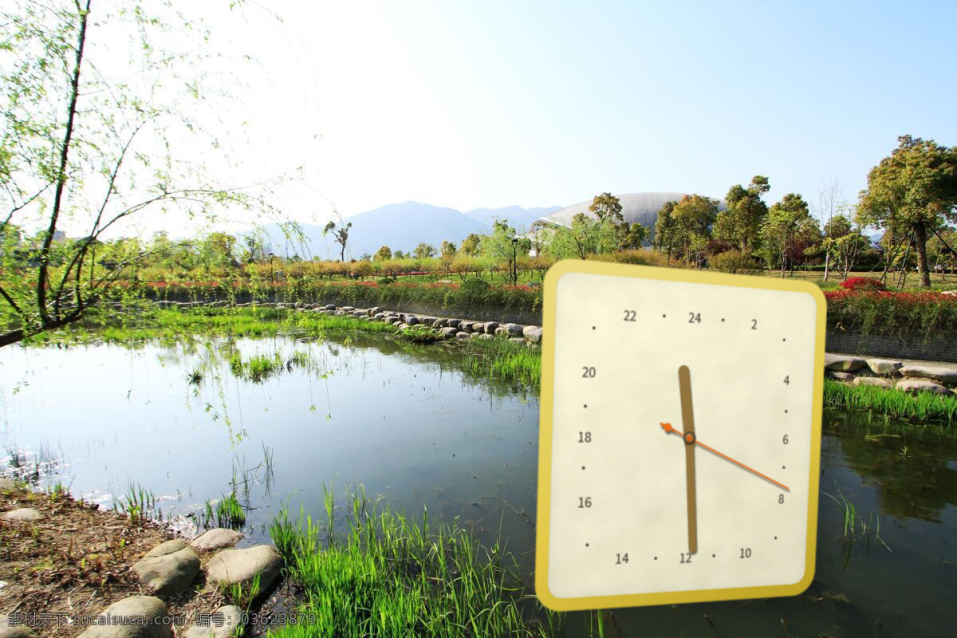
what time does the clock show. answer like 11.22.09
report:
23.29.19
